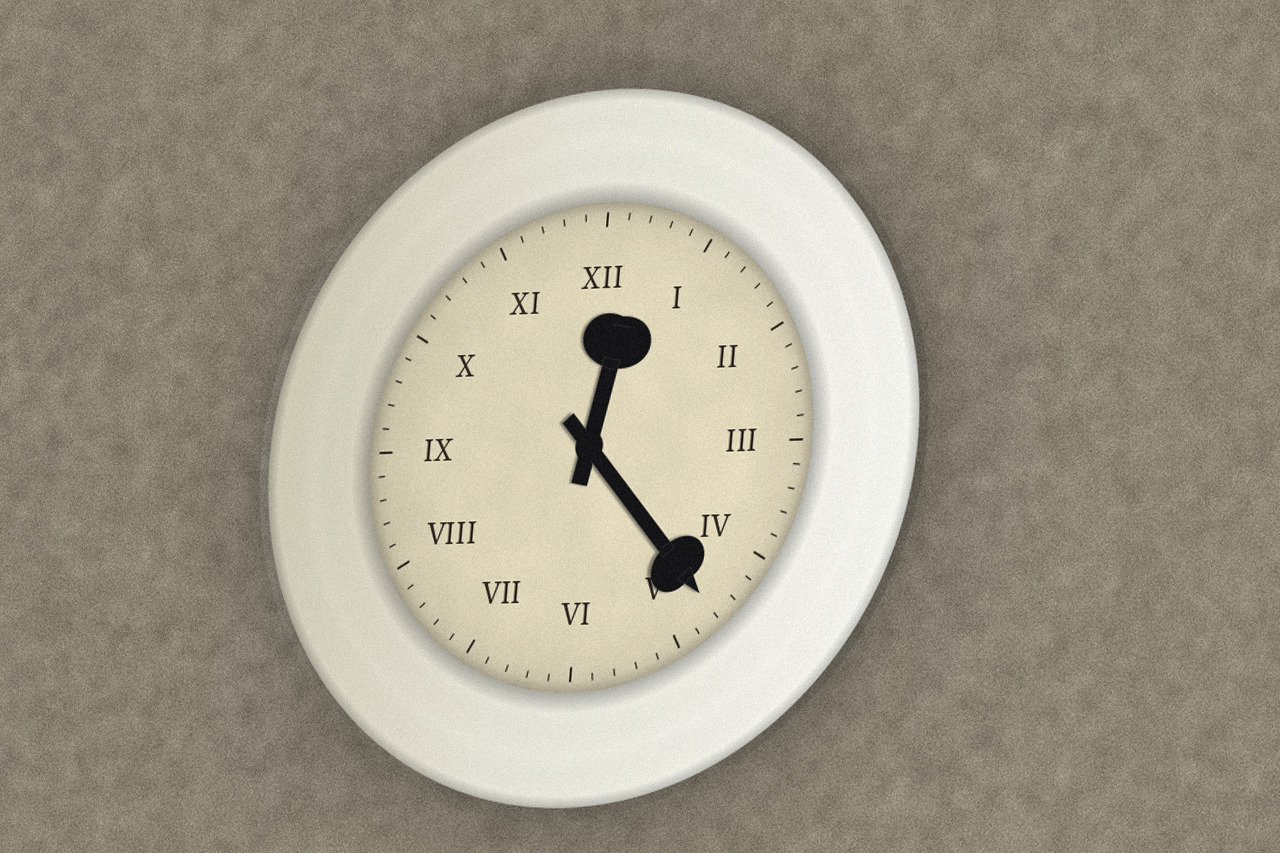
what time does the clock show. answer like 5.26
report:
12.23
